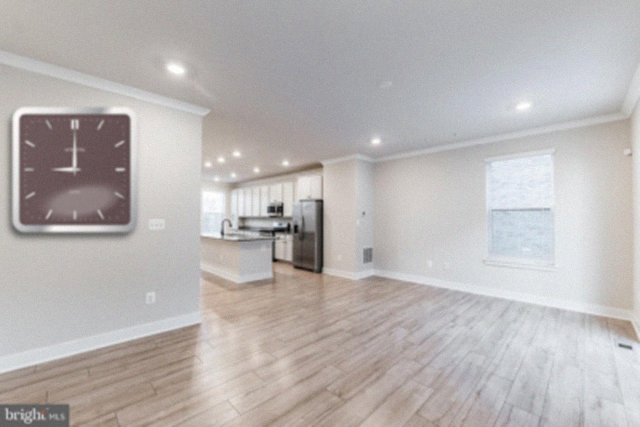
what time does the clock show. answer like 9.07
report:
9.00
